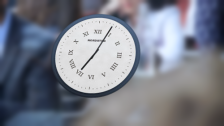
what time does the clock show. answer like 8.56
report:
7.04
